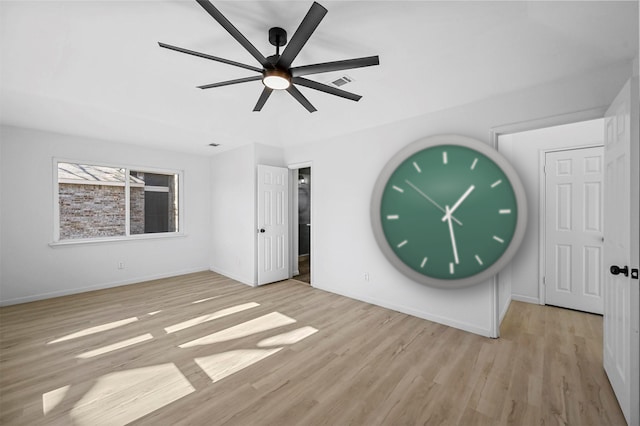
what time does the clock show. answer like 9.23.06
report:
1.28.52
